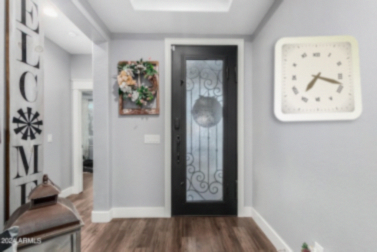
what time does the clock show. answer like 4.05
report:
7.18
